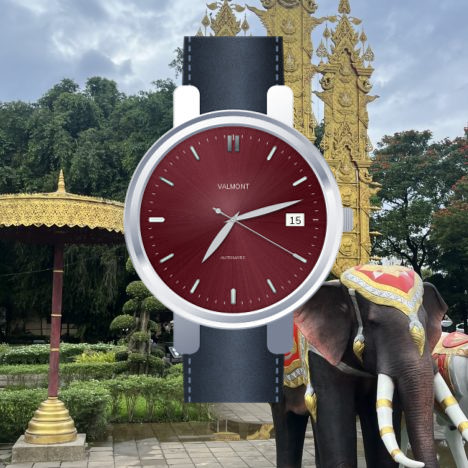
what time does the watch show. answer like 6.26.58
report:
7.12.20
